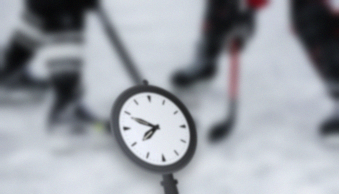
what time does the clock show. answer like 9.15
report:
7.49
